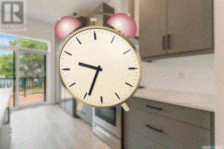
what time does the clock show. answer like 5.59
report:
9.34
